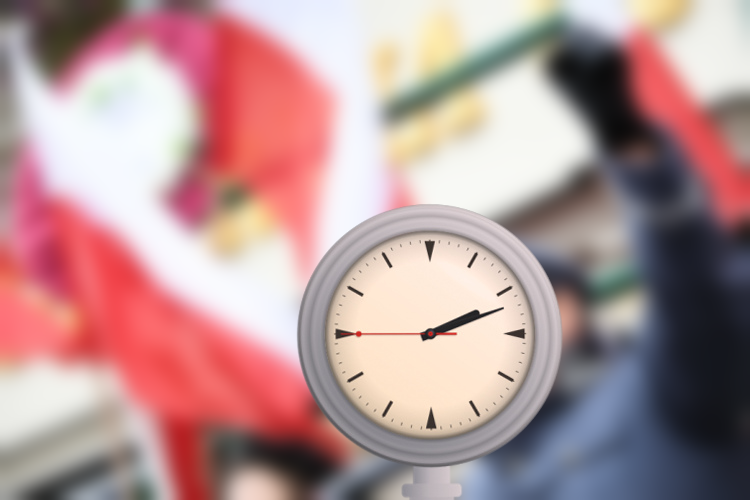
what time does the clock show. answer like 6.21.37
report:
2.11.45
